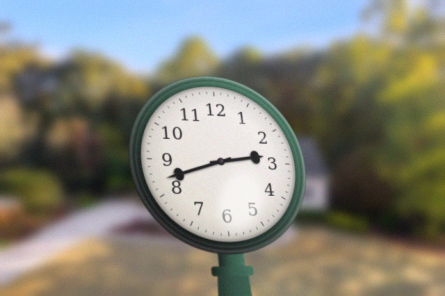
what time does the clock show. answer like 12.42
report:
2.42
